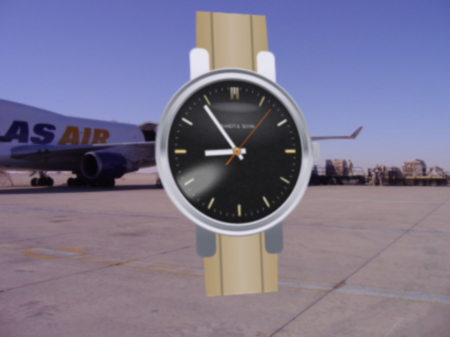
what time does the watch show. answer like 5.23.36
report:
8.54.07
